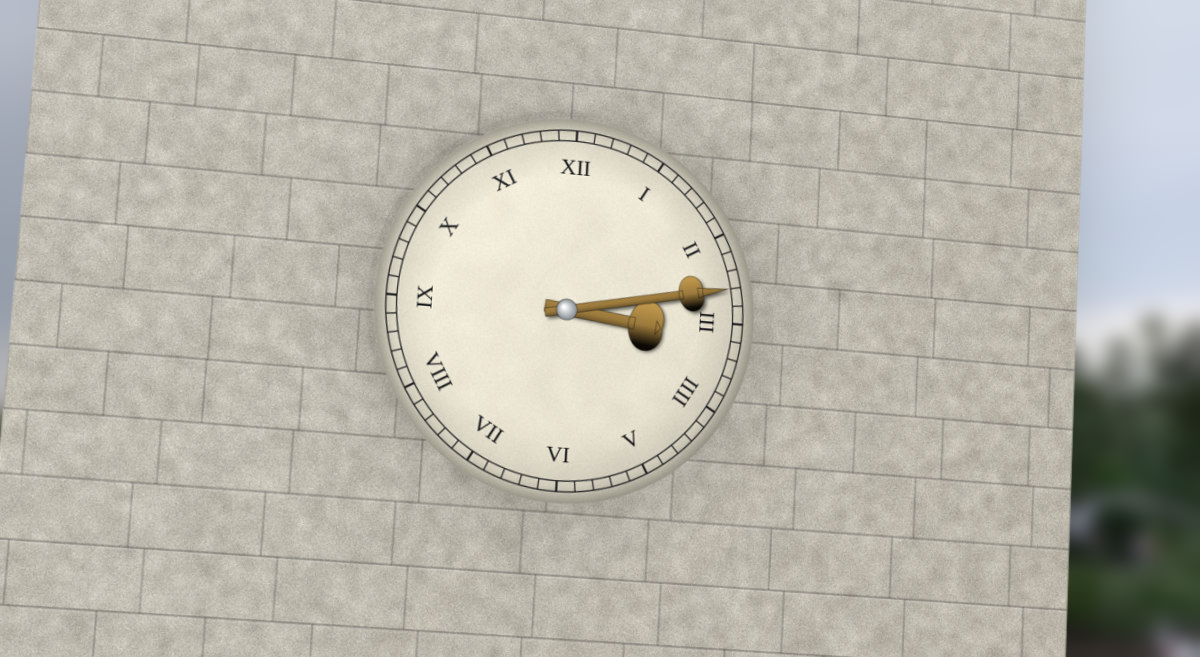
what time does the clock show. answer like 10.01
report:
3.13
